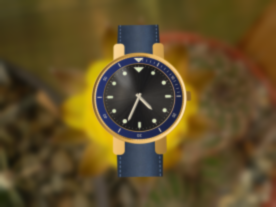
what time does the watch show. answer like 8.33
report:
4.34
